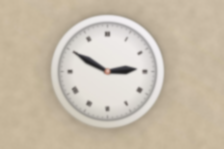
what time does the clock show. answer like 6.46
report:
2.50
